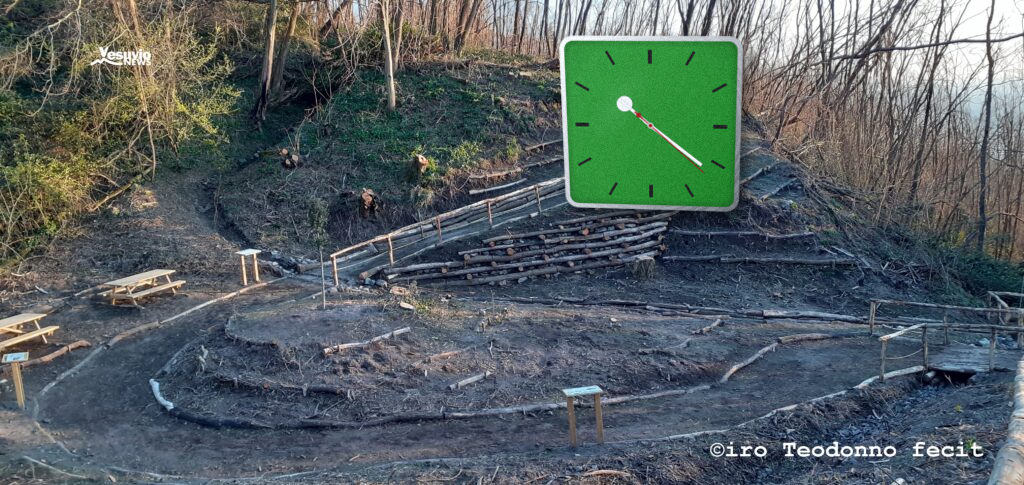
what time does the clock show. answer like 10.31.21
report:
10.21.22
